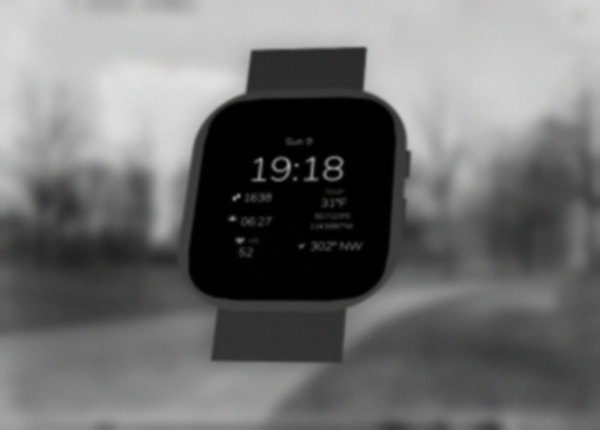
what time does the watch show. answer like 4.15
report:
19.18
